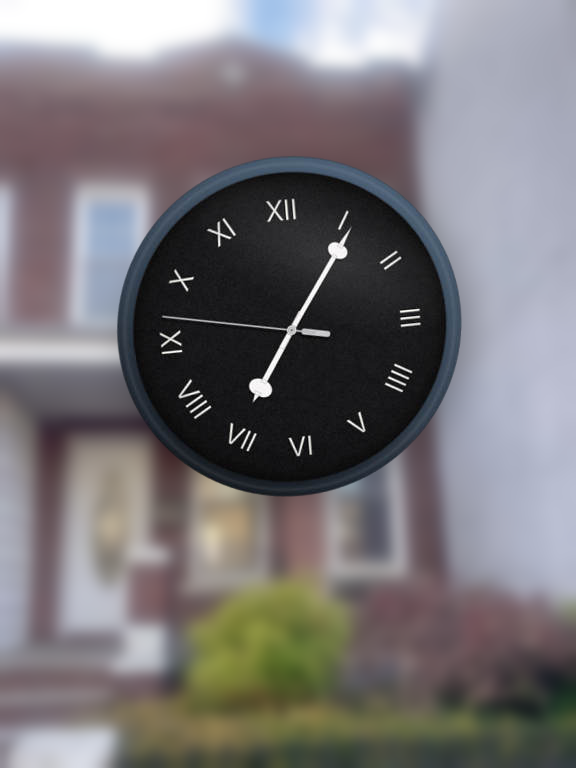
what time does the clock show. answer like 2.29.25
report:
7.05.47
